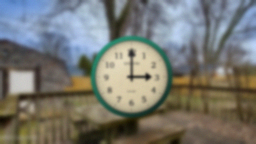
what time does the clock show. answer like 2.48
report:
3.00
